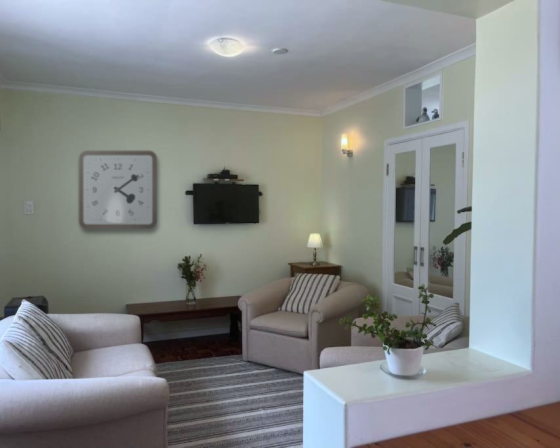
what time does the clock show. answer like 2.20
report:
4.09
